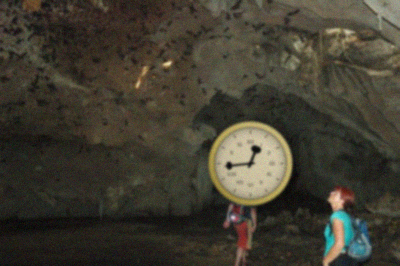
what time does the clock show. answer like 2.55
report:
12.44
